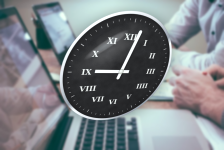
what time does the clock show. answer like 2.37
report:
9.02
